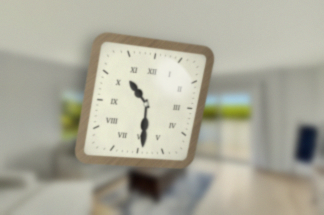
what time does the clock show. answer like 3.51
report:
10.29
